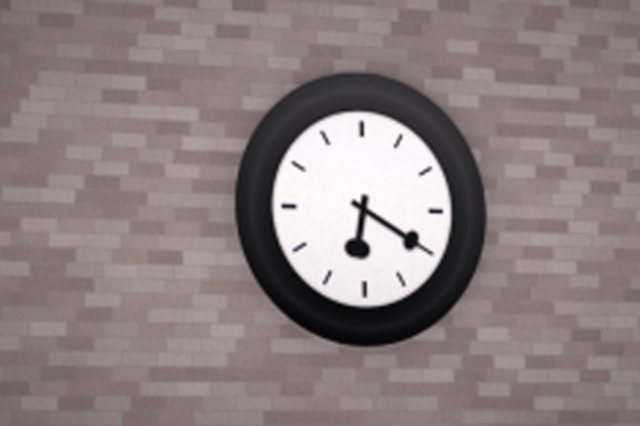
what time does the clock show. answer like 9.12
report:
6.20
